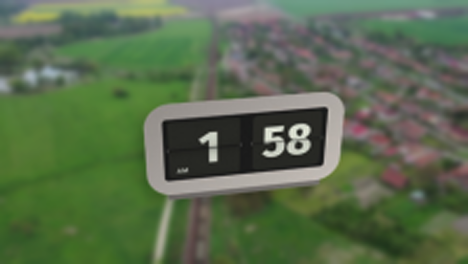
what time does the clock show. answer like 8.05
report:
1.58
